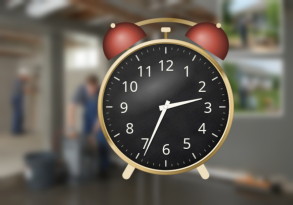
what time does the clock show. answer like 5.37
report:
2.34
